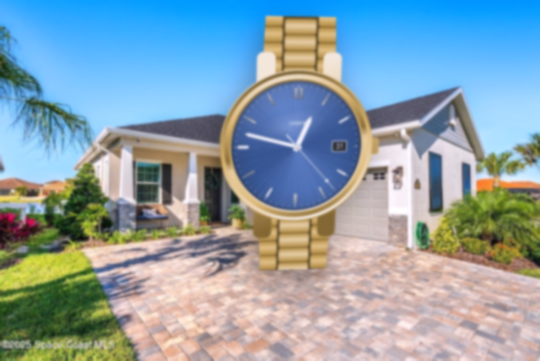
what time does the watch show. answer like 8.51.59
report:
12.47.23
